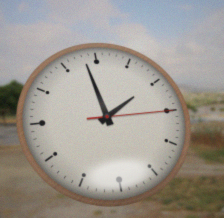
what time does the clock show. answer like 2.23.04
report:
1.58.15
